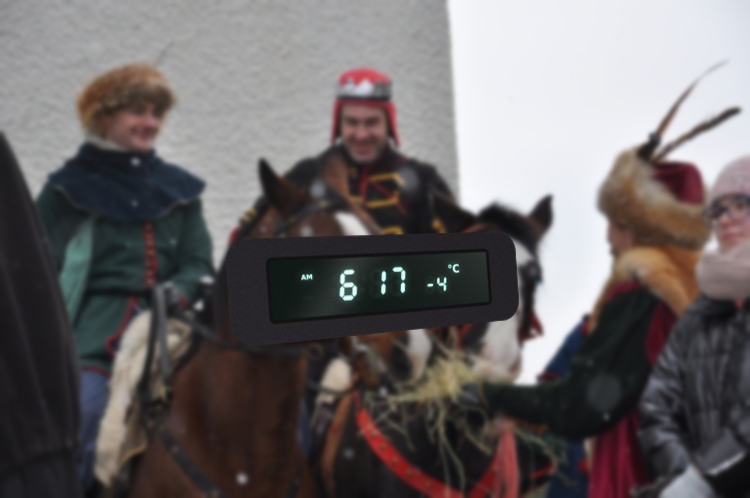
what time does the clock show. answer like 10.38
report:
6.17
